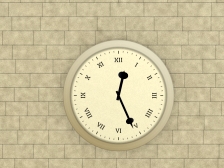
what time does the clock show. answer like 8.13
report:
12.26
